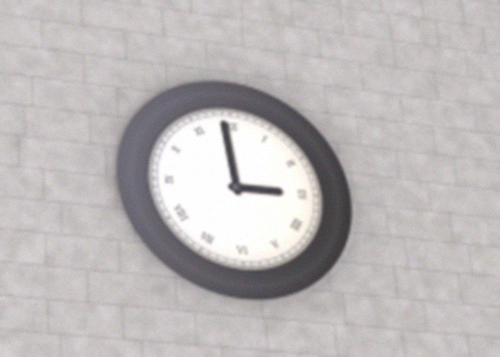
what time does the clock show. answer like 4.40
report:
2.59
